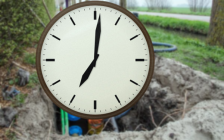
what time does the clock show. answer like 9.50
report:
7.01
